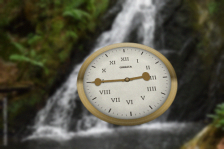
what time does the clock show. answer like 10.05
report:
2.45
